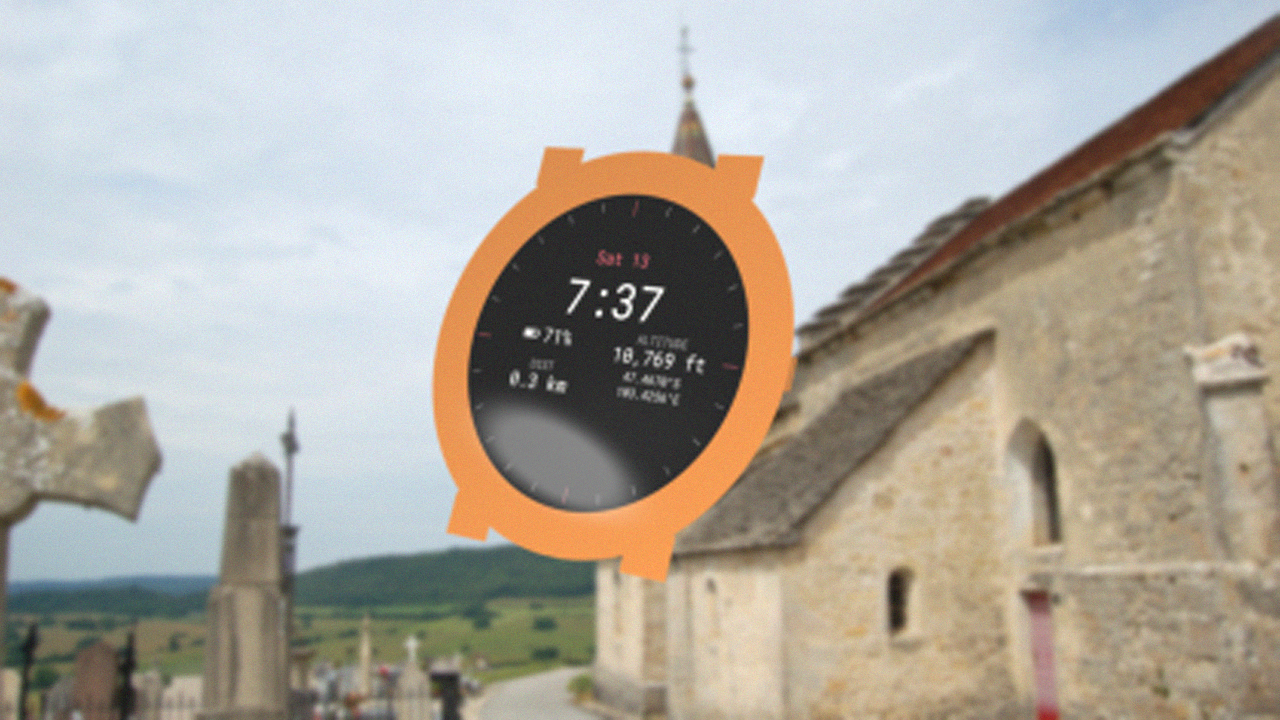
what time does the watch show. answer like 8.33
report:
7.37
